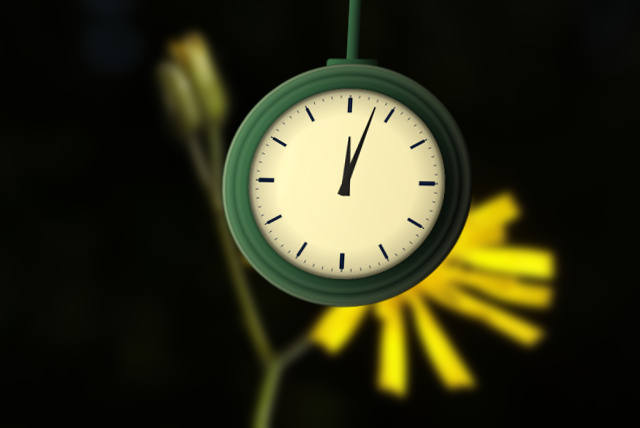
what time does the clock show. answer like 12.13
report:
12.03
